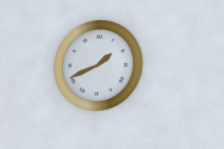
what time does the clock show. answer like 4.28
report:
1.41
